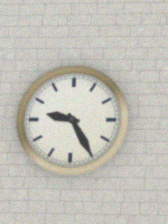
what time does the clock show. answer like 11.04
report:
9.25
